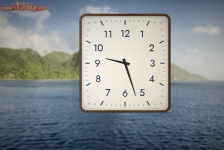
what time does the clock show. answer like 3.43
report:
9.27
